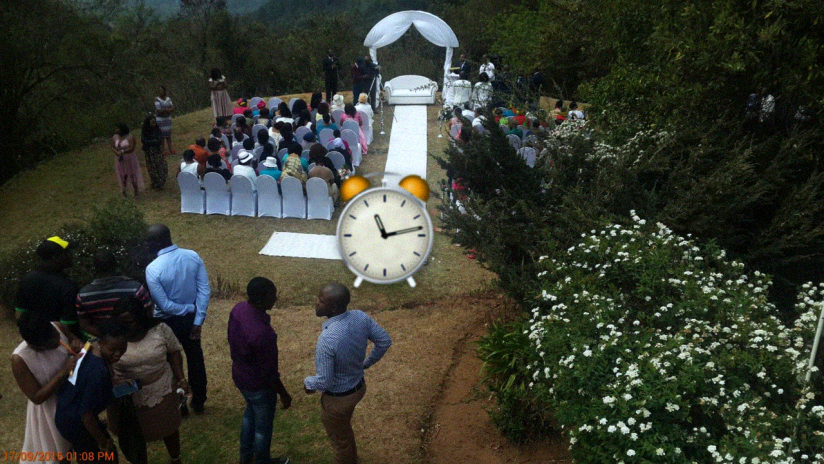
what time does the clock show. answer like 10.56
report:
11.13
